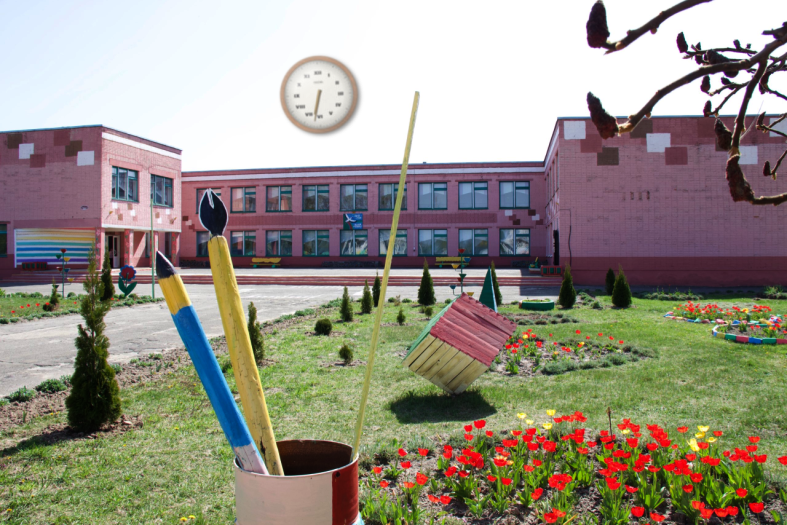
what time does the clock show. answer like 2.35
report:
6.32
